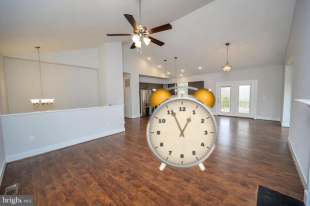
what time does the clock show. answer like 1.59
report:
12.56
